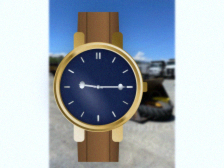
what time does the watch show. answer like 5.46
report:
9.15
